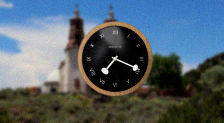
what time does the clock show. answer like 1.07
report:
7.19
